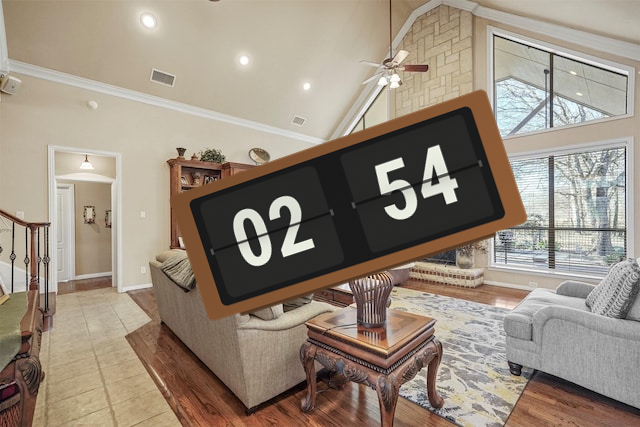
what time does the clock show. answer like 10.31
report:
2.54
